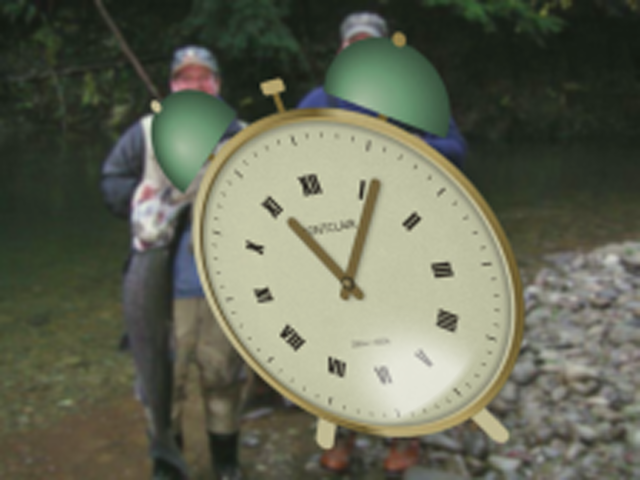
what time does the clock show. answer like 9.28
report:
11.06
